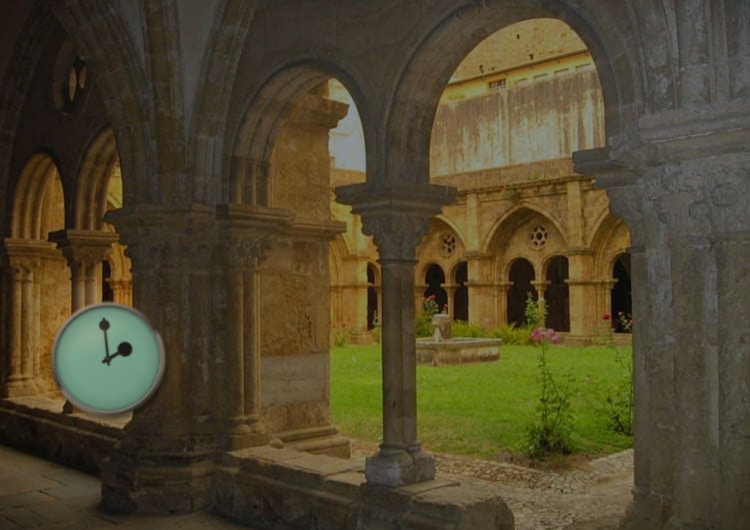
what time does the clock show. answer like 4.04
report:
1.59
